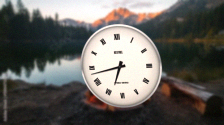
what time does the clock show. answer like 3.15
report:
6.43
